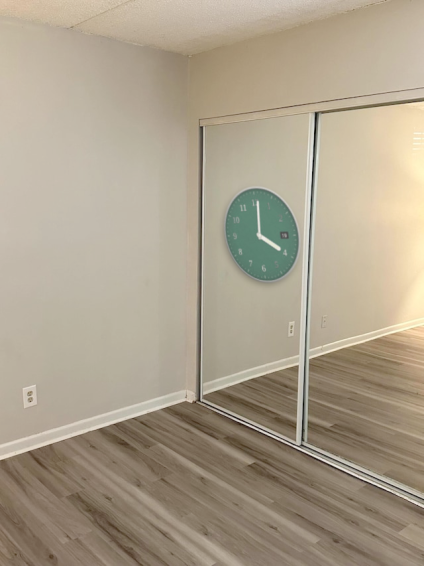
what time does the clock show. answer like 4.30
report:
4.01
